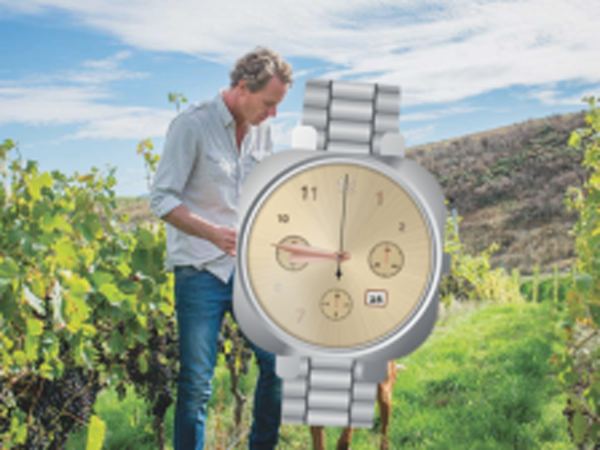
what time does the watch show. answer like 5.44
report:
8.46
